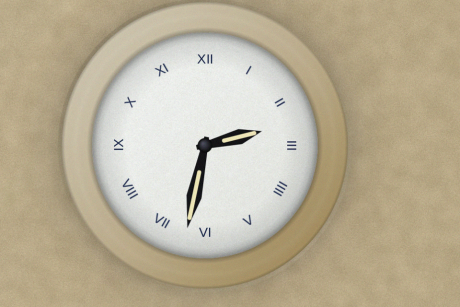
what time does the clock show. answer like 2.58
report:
2.32
